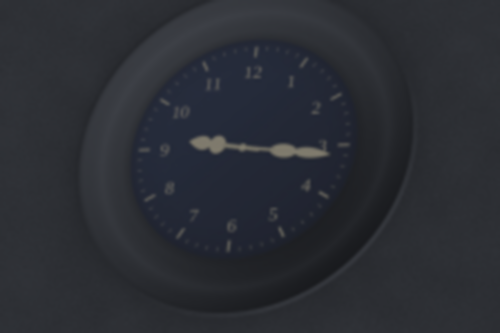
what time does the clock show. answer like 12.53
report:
9.16
